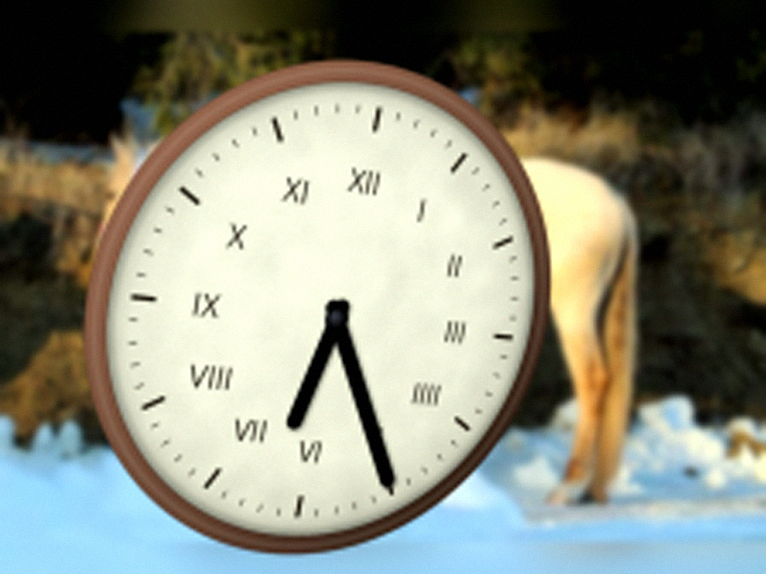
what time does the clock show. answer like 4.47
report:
6.25
